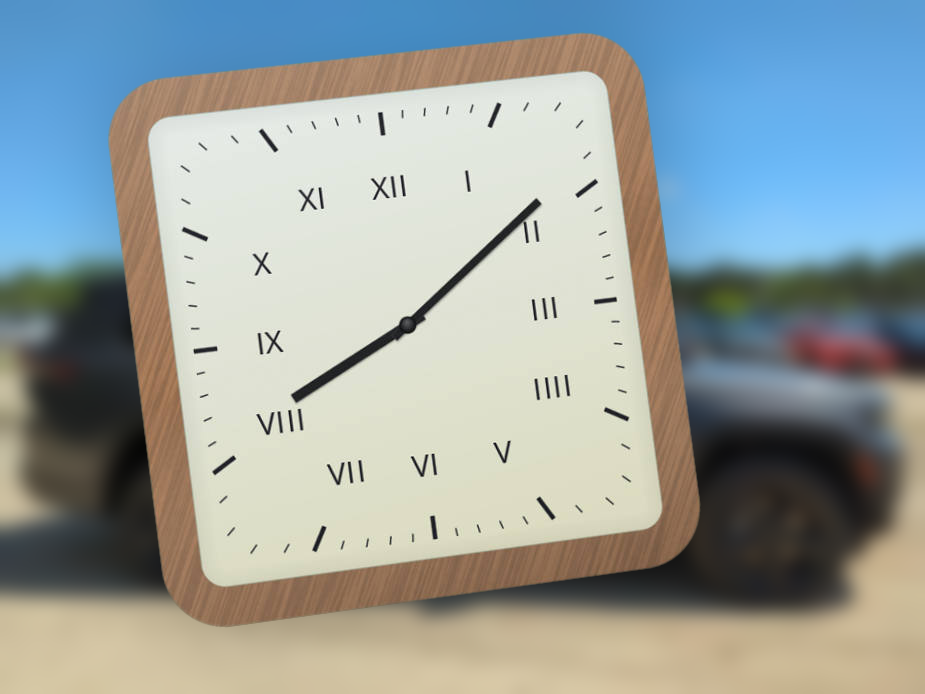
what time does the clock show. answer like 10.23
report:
8.09
